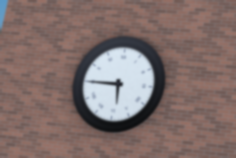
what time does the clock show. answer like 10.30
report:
5.45
